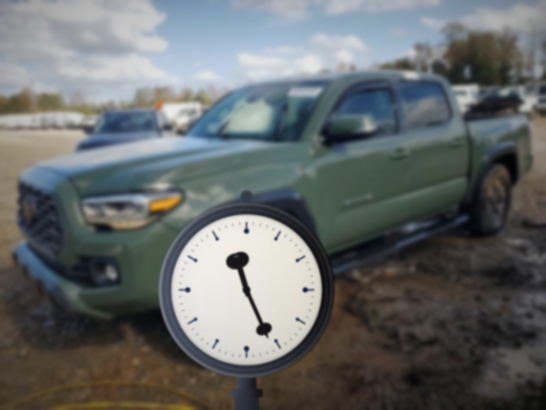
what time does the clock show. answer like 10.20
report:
11.26
